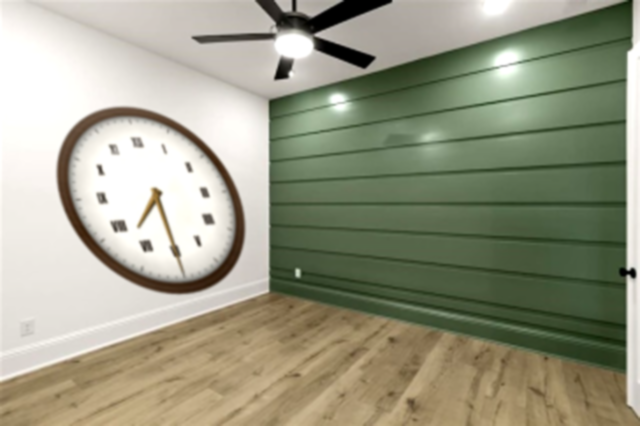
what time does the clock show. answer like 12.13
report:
7.30
